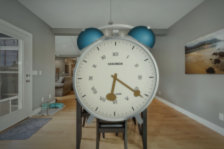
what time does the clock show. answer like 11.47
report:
6.21
